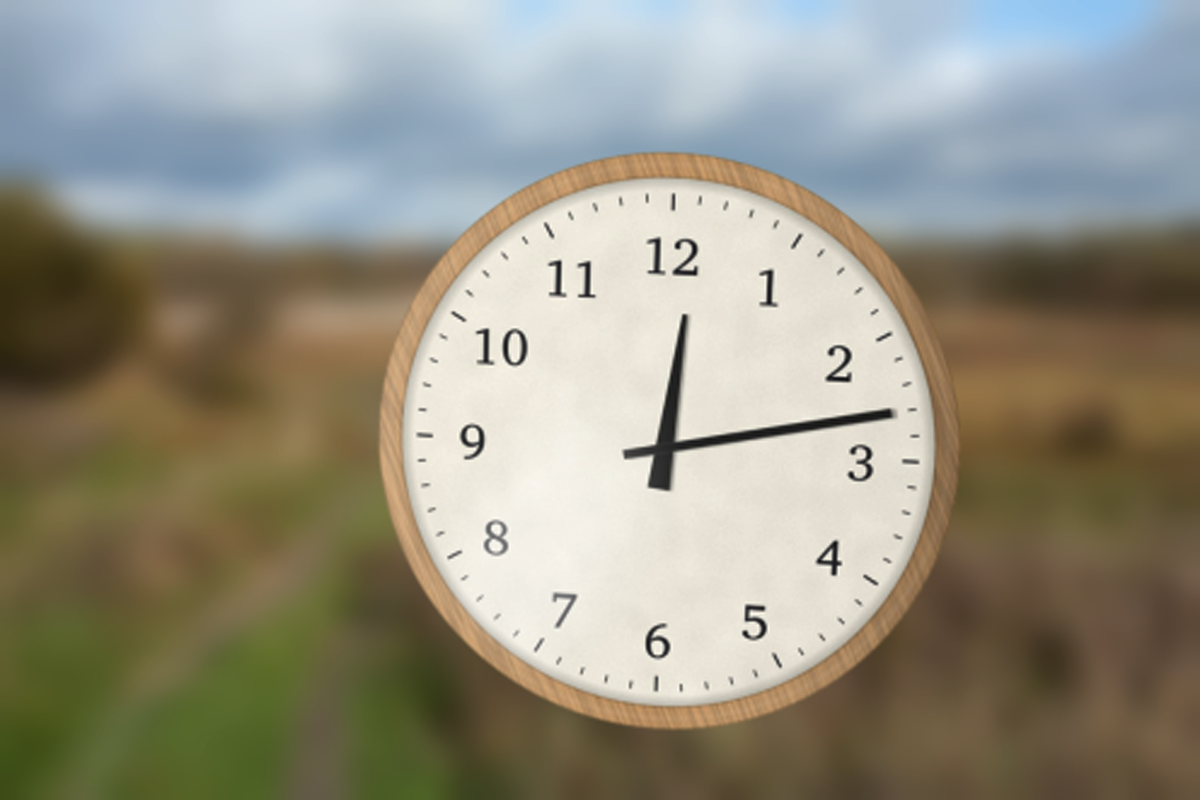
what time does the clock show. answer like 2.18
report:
12.13
